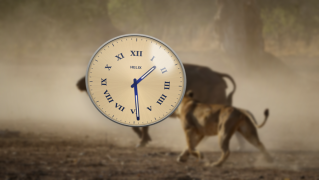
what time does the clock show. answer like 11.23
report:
1.29
